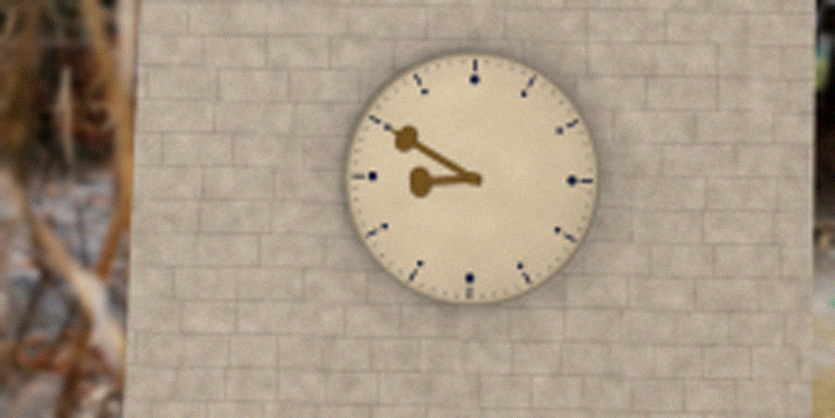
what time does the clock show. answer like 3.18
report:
8.50
